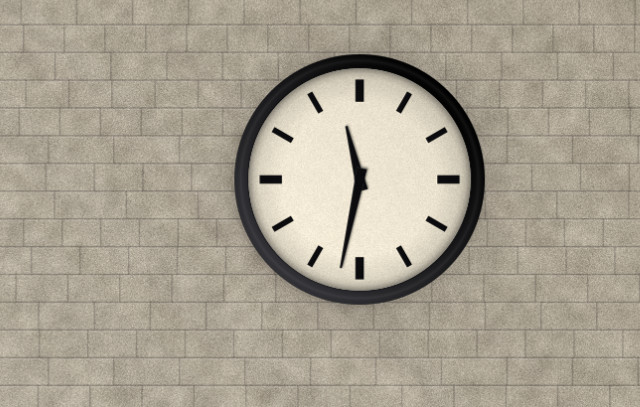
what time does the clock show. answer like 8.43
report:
11.32
